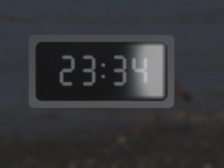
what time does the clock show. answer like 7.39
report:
23.34
